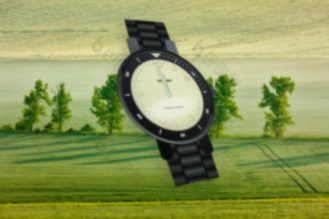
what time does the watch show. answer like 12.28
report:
11.59
